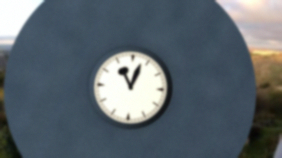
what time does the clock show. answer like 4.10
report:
11.03
